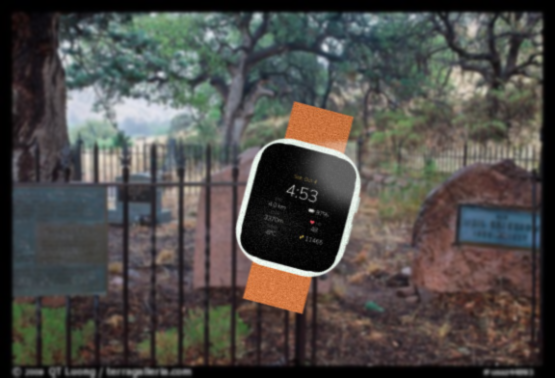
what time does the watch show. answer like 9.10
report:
4.53
